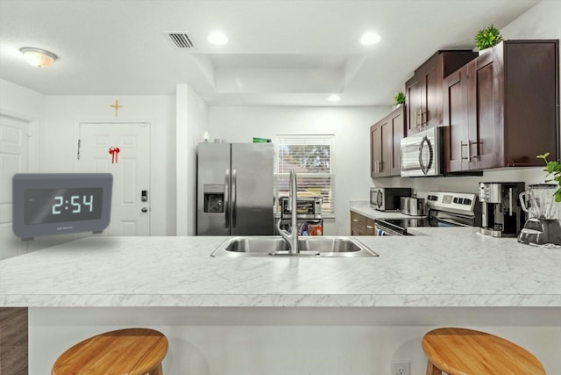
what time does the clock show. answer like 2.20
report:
2.54
